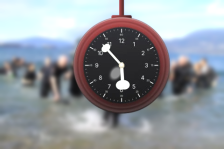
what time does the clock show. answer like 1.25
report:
5.53
